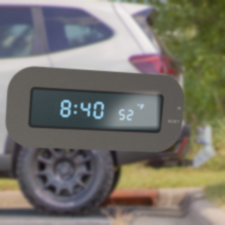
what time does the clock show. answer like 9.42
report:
8.40
